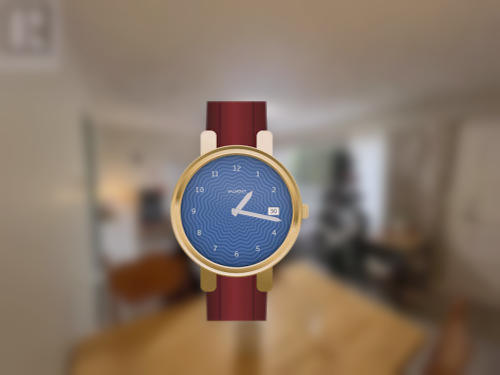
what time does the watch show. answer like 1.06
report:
1.17
